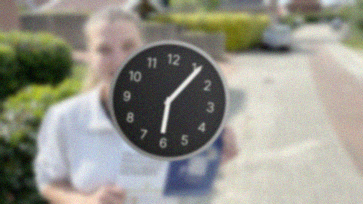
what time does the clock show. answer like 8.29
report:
6.06
